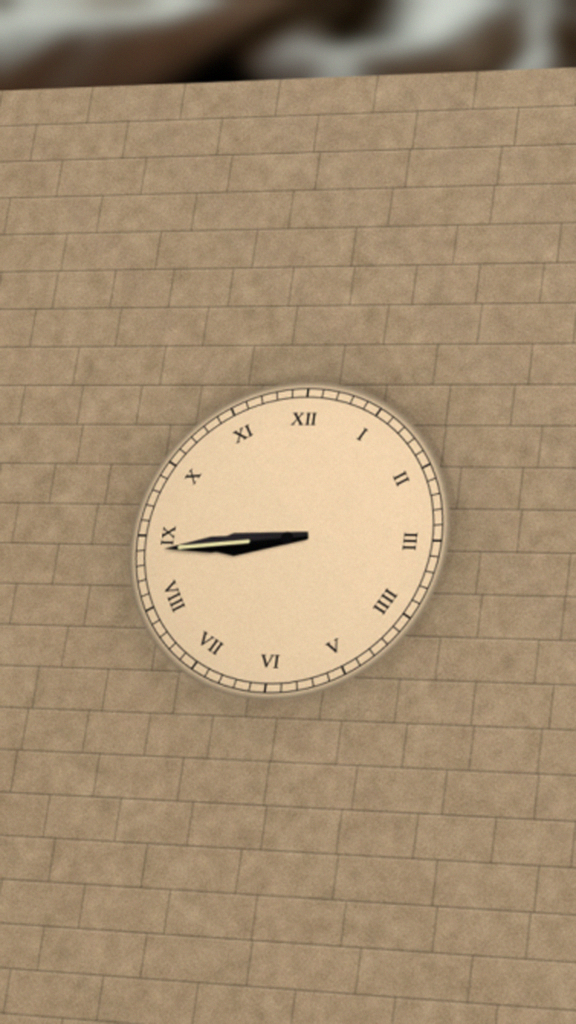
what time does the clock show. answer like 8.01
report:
8.44
